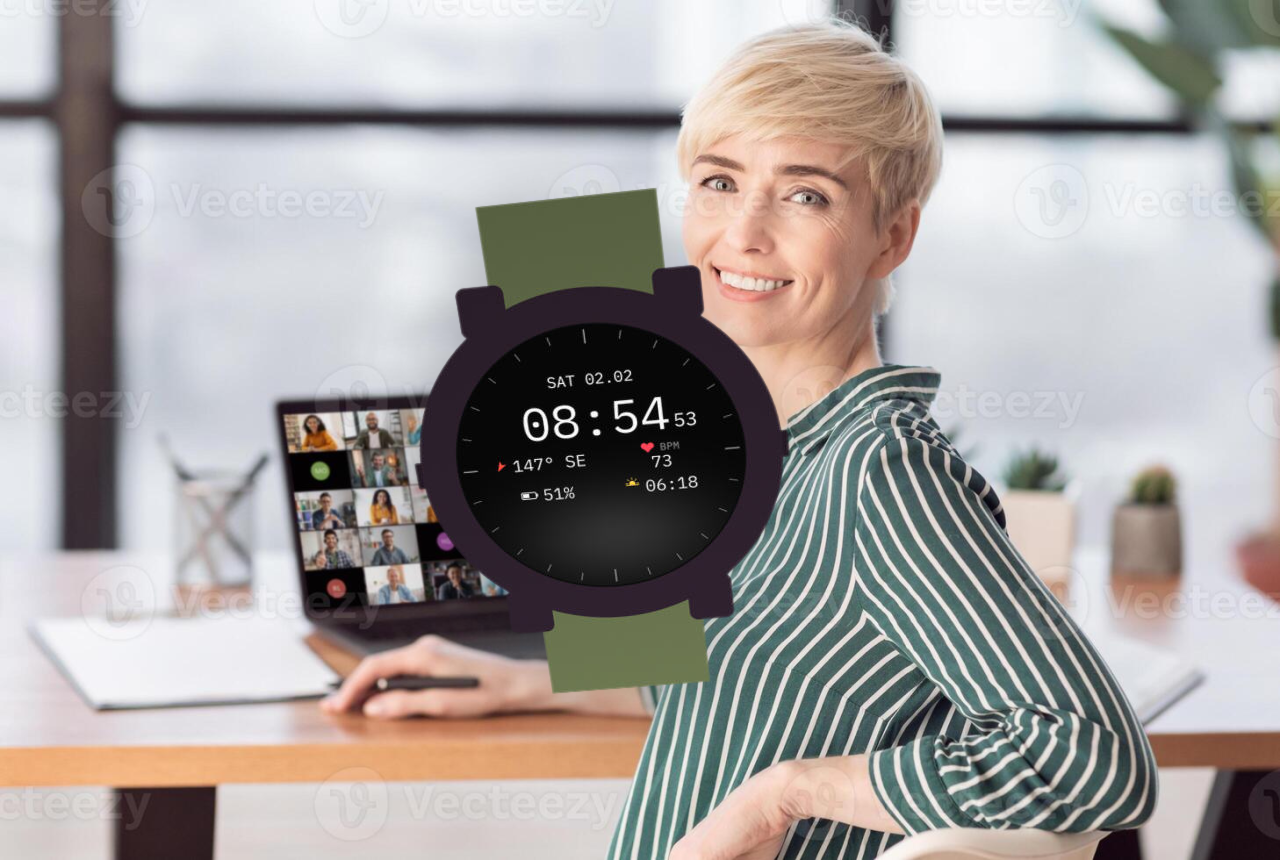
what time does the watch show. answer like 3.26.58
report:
8.54.53
